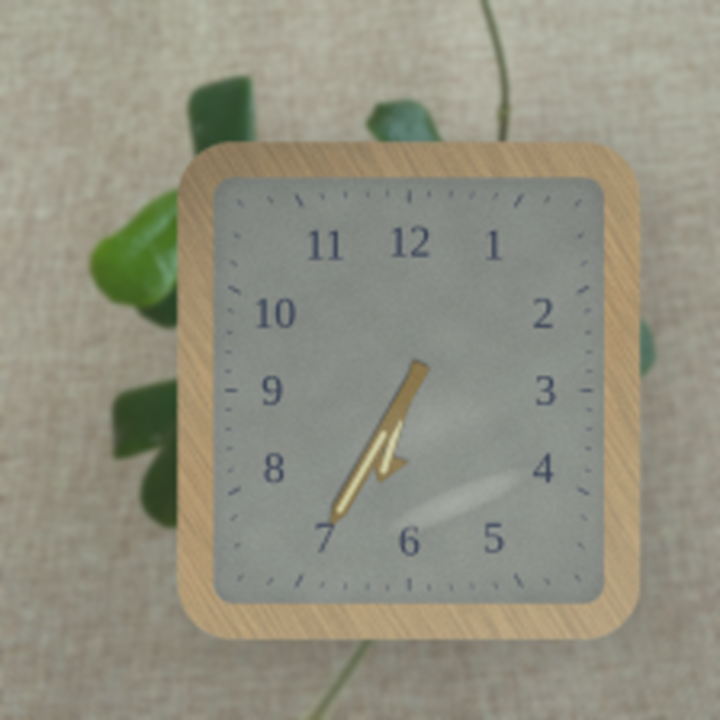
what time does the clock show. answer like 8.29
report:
6.35
